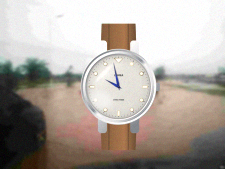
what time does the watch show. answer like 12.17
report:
9.58
